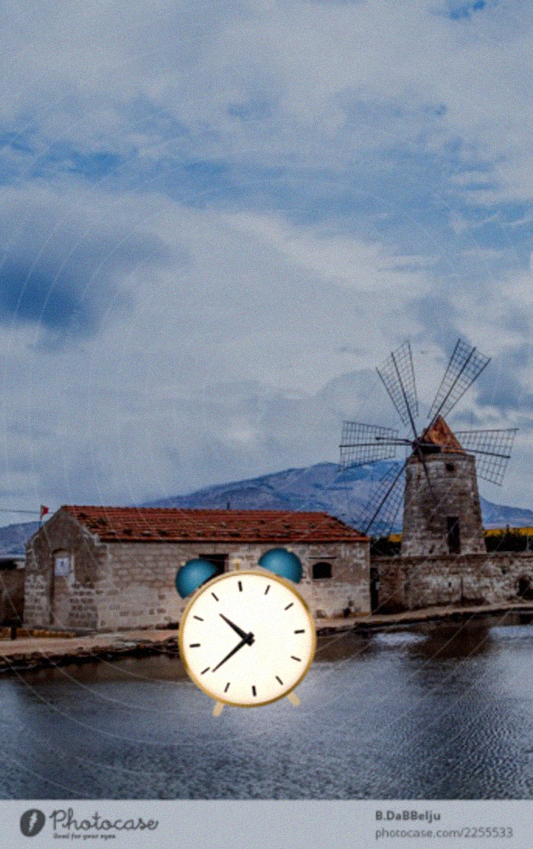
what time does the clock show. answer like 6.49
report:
10.39
